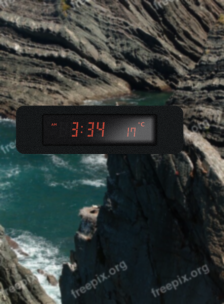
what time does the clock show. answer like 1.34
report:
3.34
